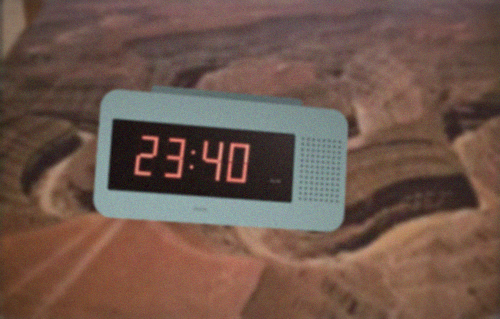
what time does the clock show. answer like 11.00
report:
23.40
